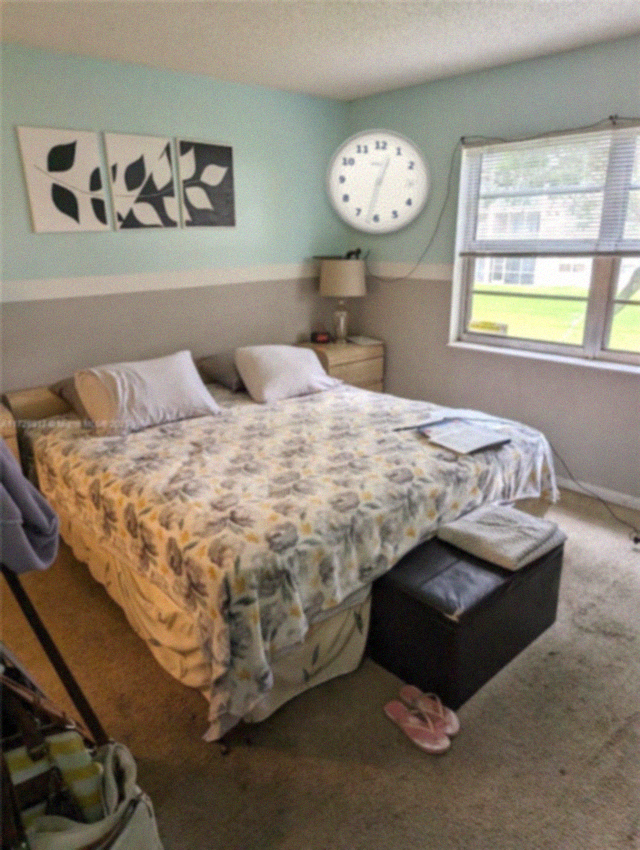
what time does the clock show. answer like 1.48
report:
12.32
